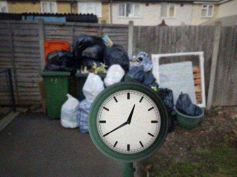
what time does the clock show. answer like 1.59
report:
12.40
